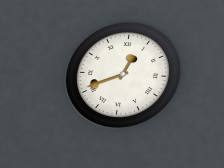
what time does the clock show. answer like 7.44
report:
12.41
